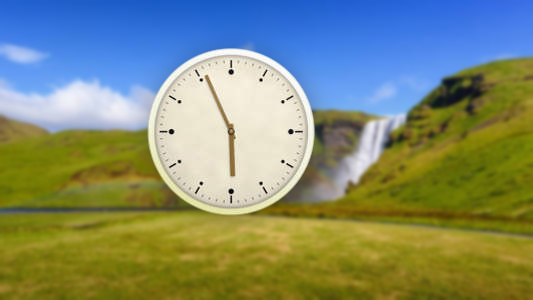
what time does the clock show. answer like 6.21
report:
5.56
